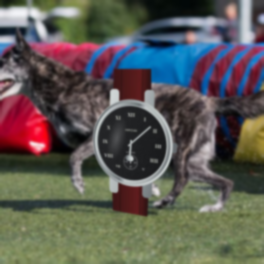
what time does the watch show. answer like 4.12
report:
6.08
